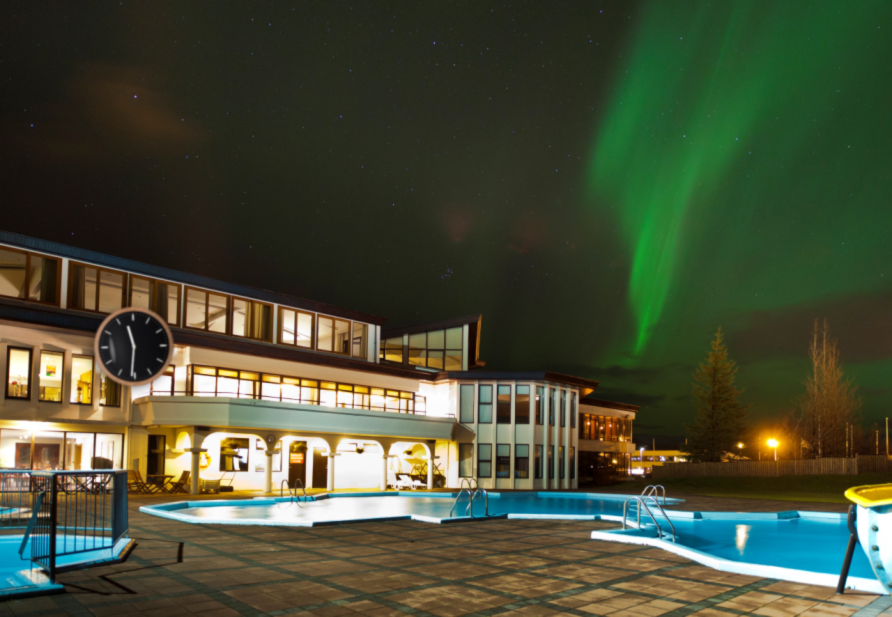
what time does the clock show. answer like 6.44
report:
11.31
